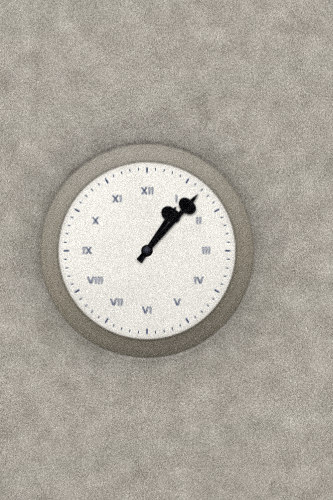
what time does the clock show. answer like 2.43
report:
1.07
